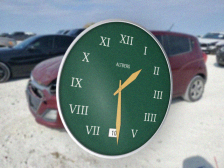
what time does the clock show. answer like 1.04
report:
1.29
